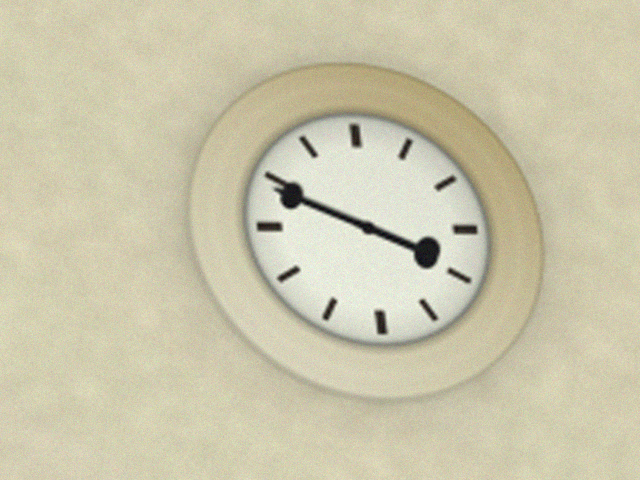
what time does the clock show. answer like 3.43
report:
3.49
